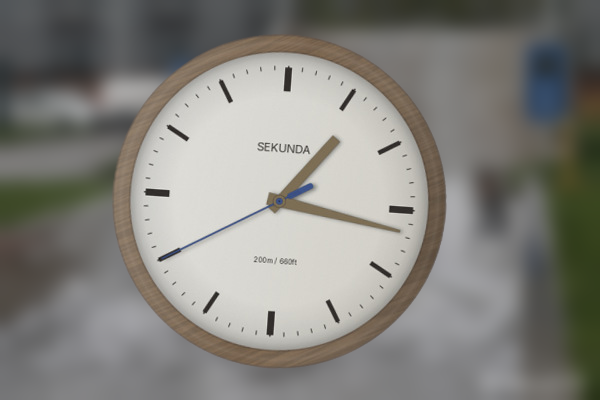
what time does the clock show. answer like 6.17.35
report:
1.16.40
